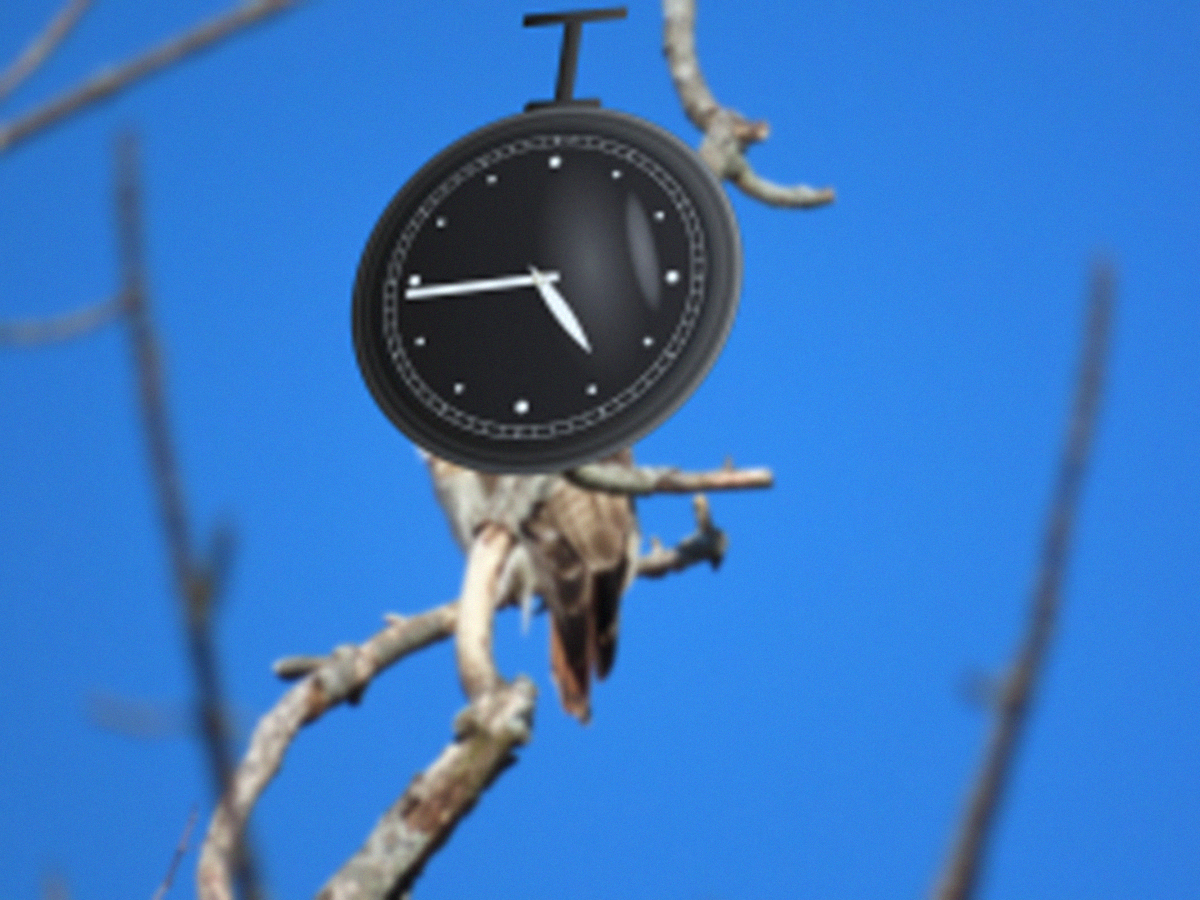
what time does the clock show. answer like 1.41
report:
4.44
